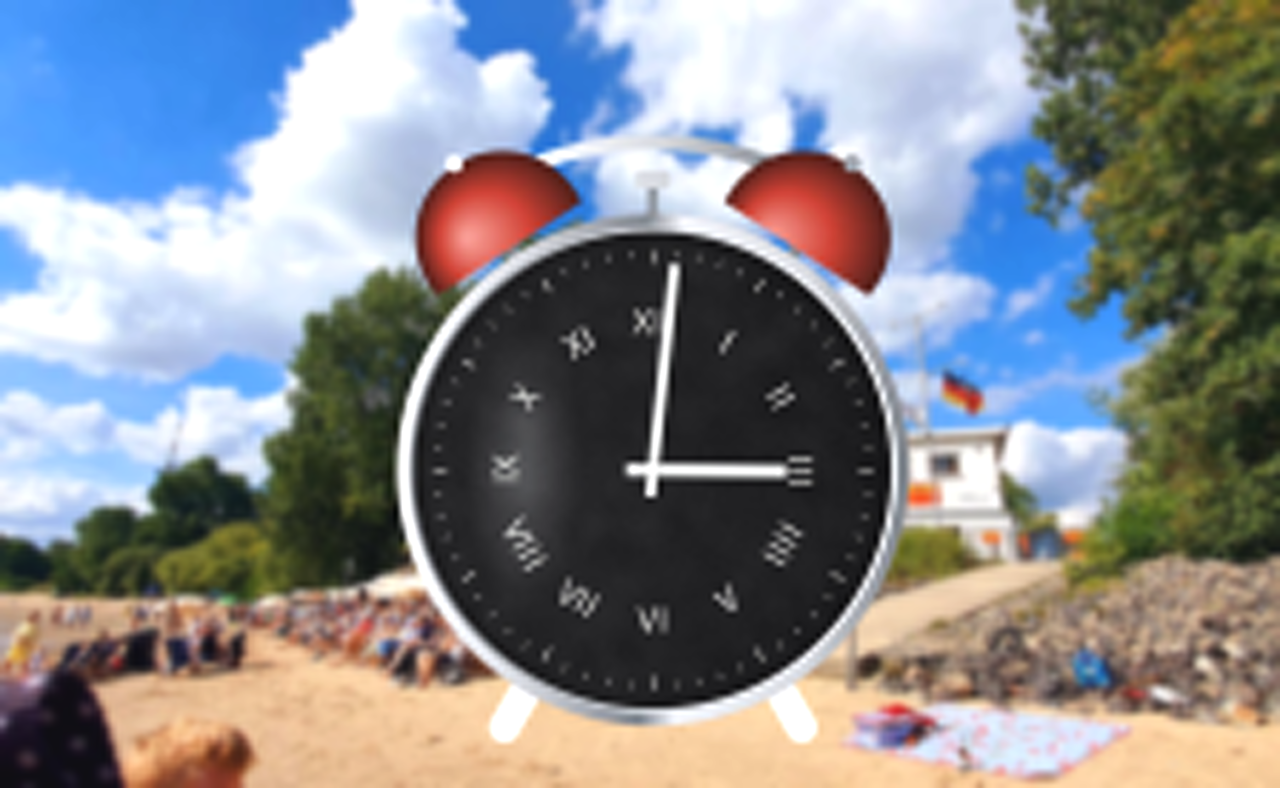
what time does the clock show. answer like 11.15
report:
3.01
